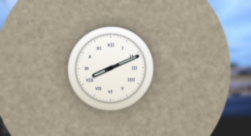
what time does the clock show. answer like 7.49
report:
8.11
